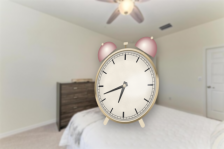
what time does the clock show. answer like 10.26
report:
6.42
